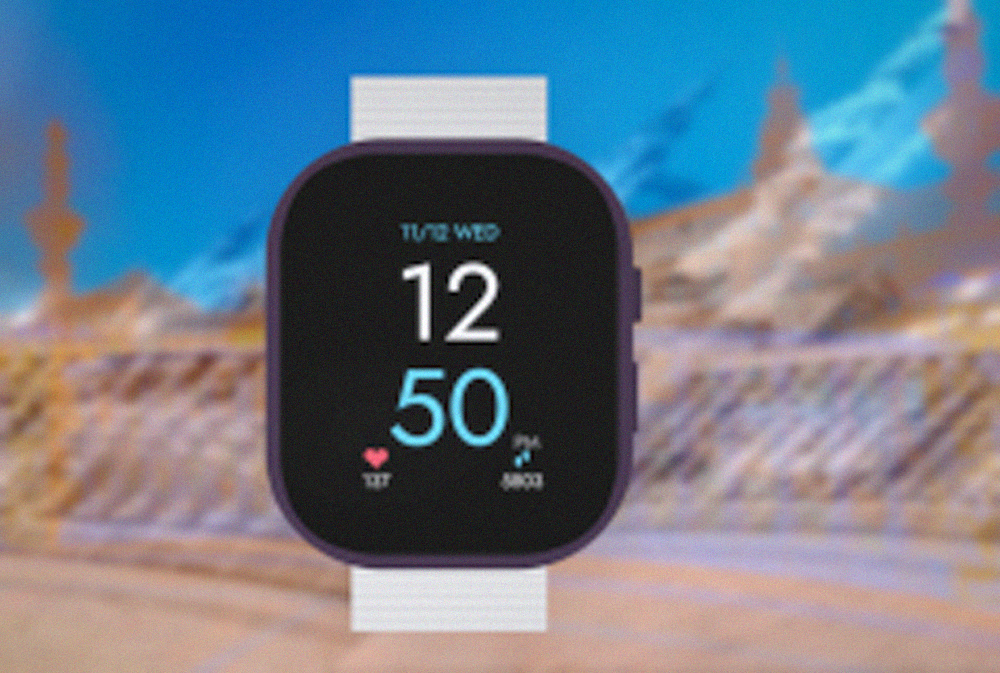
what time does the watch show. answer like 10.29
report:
12.50
